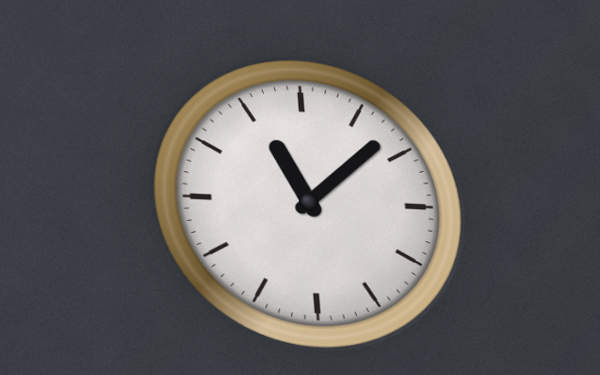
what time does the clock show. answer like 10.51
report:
11.08
